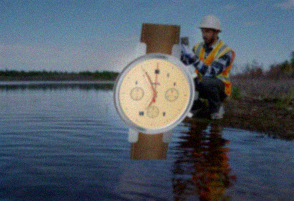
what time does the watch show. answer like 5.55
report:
6.55
